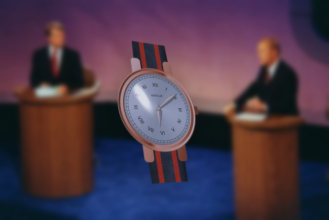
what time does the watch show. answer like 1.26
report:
6.09
